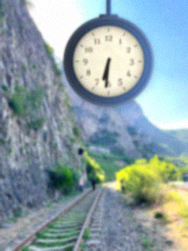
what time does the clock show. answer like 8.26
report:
6.31
